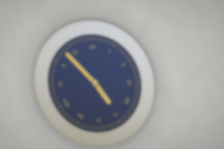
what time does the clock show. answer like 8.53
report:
4.53
